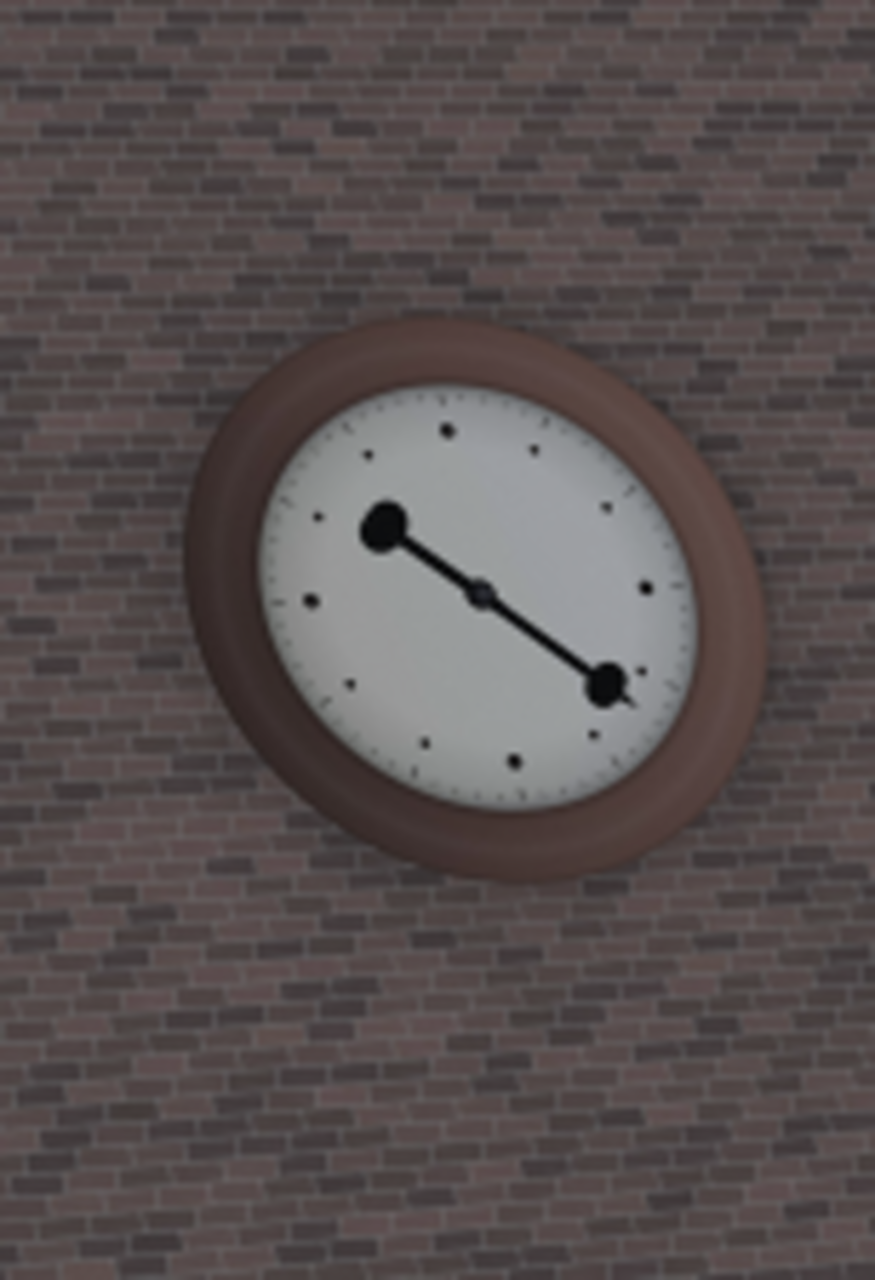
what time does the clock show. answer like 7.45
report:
10.22
